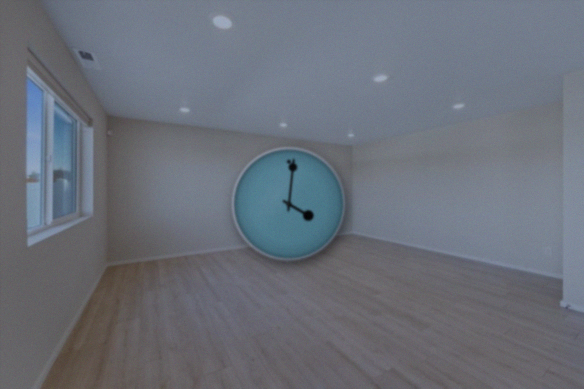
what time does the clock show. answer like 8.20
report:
4.01
